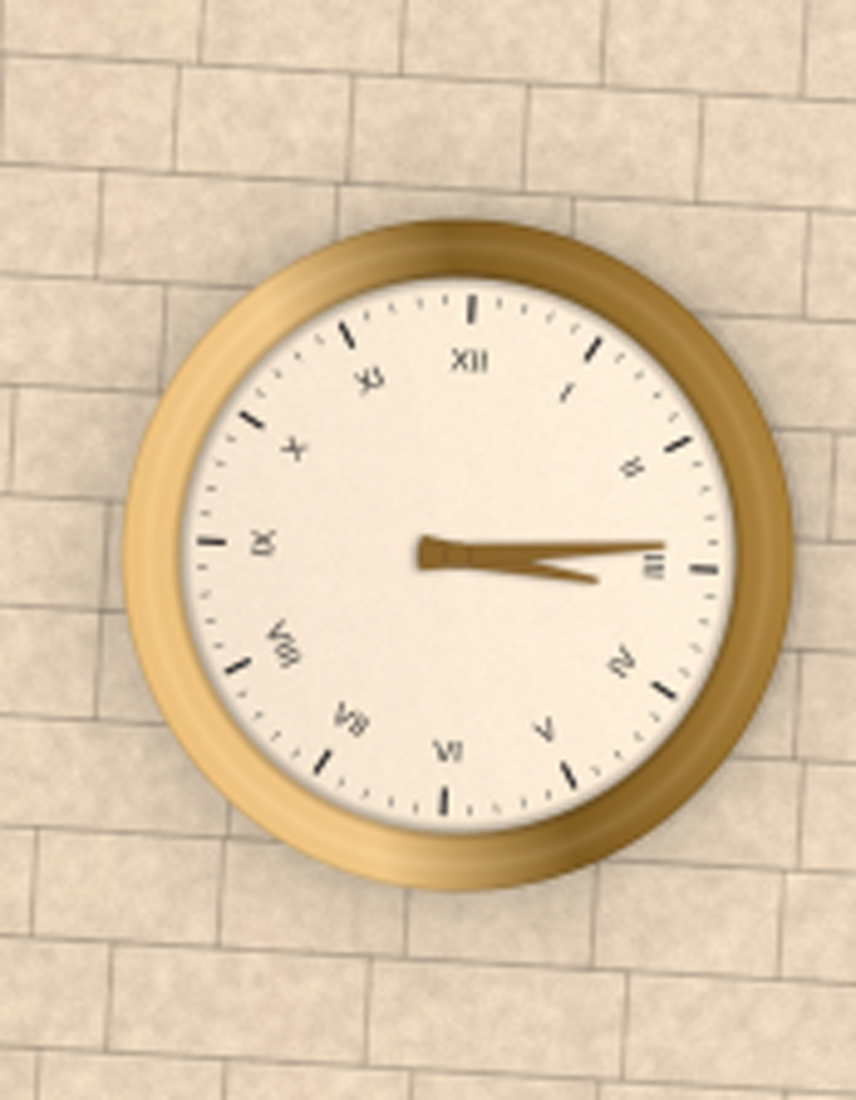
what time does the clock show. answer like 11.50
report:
3.14
